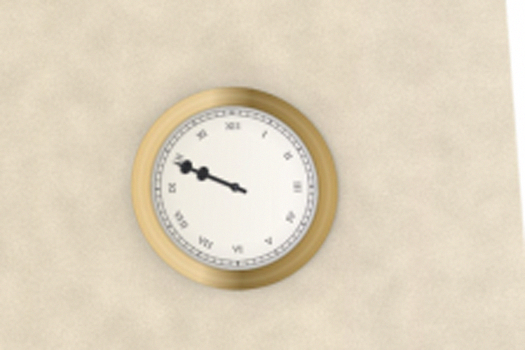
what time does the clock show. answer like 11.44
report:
9.49
